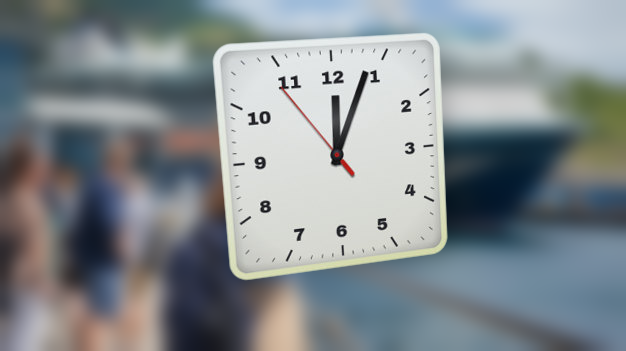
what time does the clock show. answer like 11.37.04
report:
12.03.54
